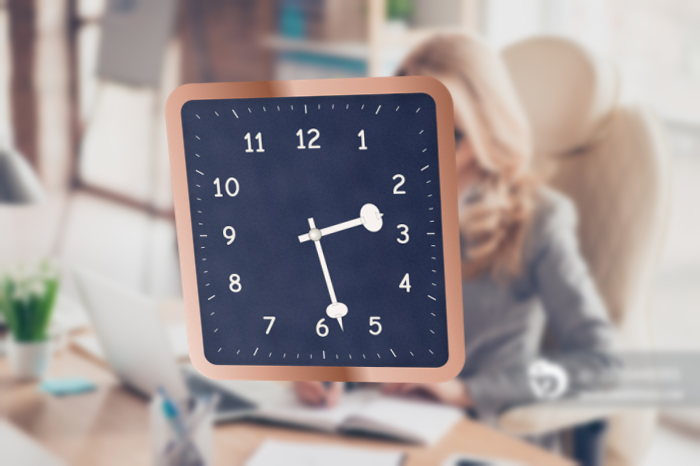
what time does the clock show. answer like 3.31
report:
2.28
